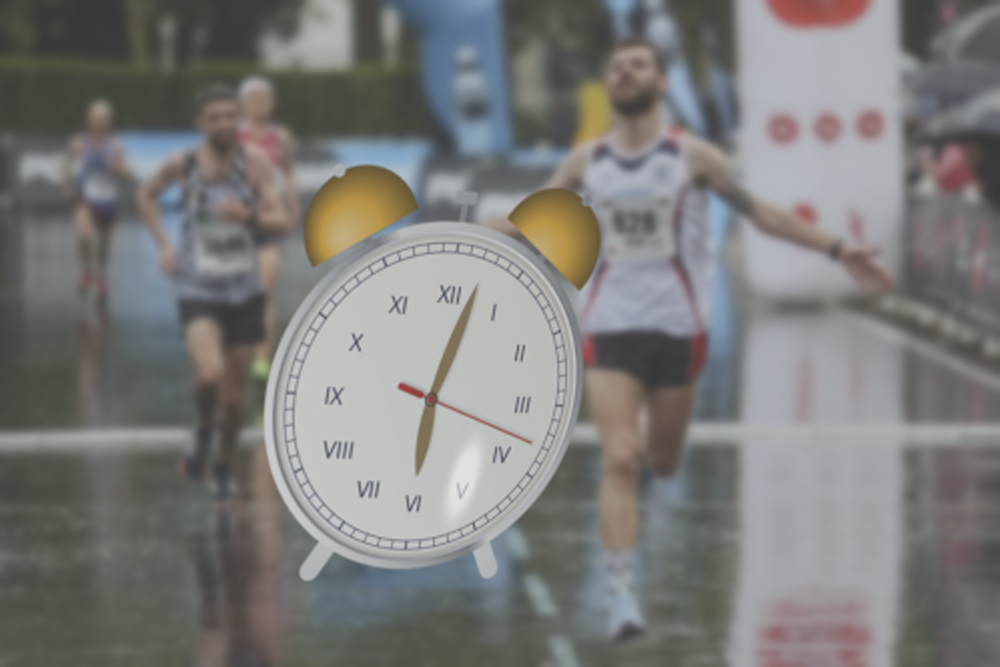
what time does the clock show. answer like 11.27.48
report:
6.02.18
